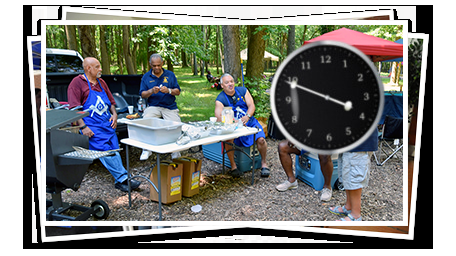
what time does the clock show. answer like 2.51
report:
3.49
